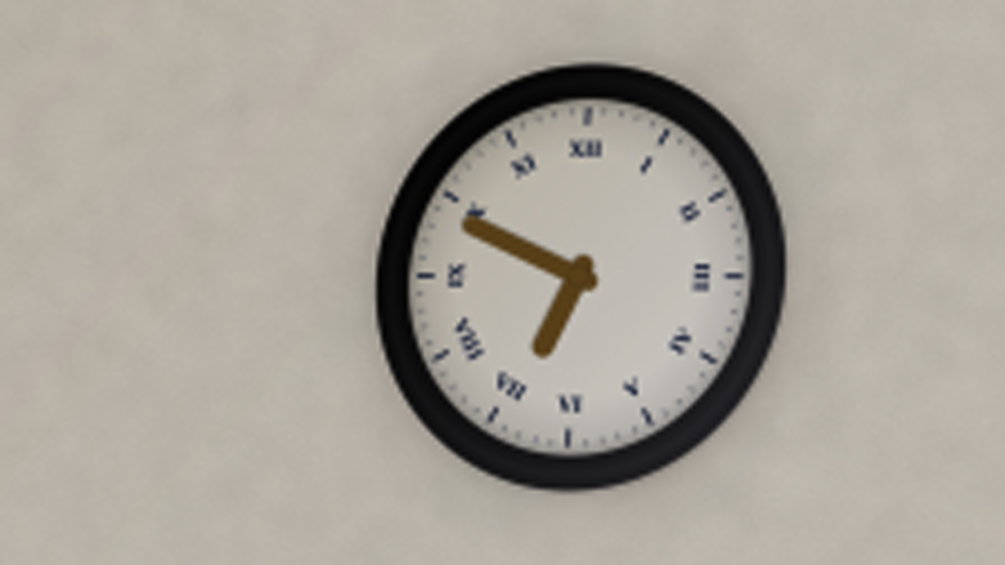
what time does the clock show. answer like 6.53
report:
6.49
